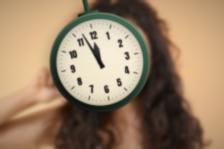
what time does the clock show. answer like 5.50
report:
11.57
